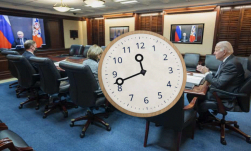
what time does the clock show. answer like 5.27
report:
11.42
